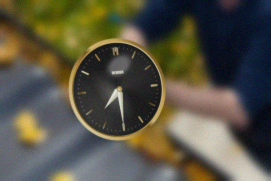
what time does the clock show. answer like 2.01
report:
7.30
